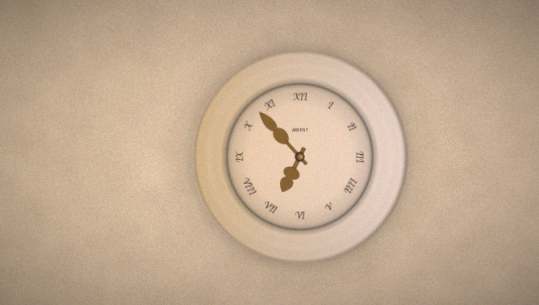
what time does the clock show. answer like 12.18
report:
6.53
